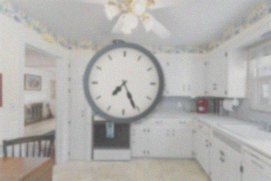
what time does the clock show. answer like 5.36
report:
7.26
